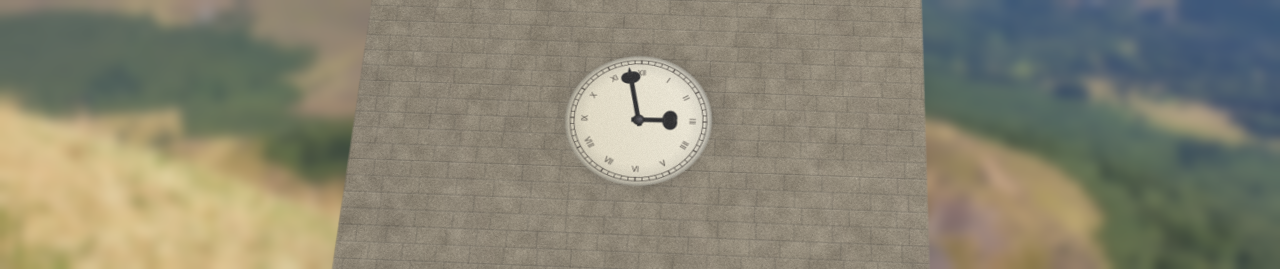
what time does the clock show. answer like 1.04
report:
2.58
